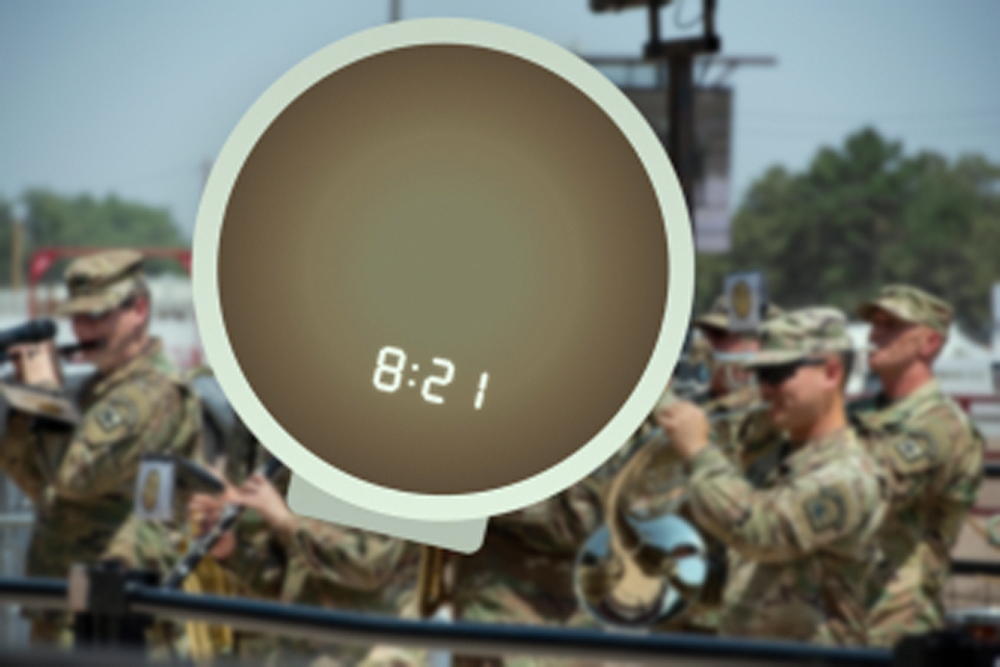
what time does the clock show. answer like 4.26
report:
8.21
